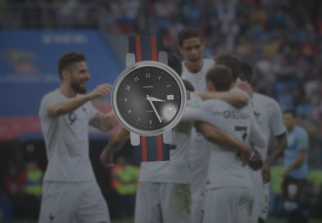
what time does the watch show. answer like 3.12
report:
3.26
